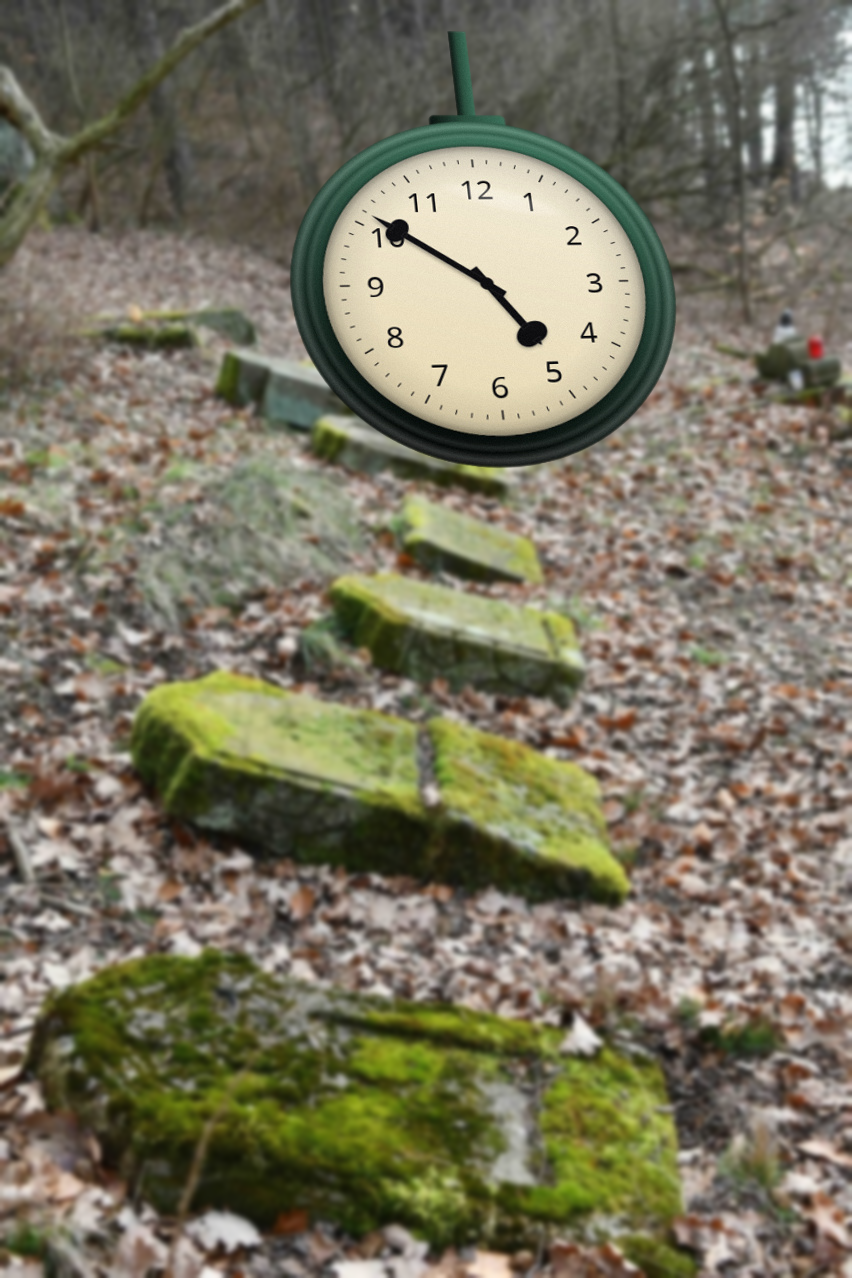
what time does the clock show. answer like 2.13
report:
4.51
